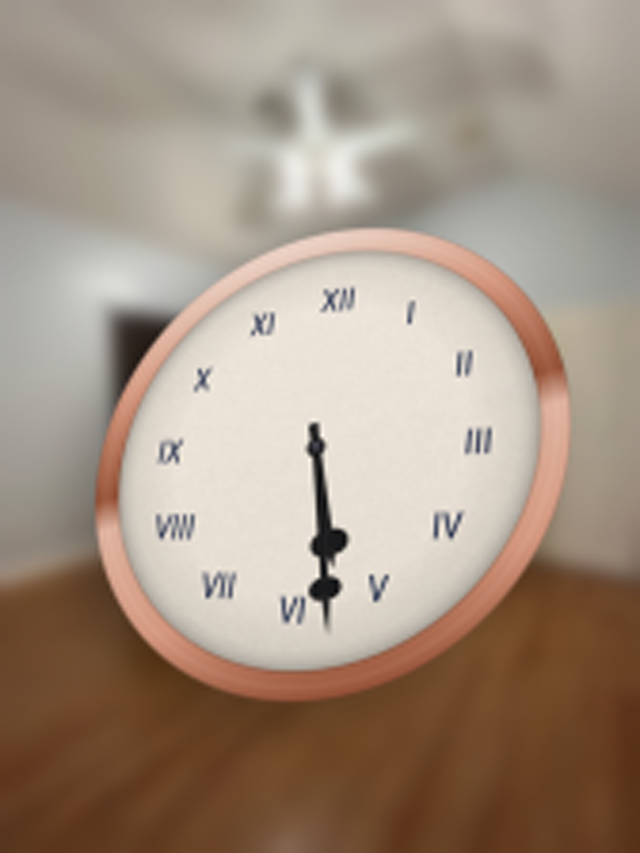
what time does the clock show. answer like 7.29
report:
5.28
